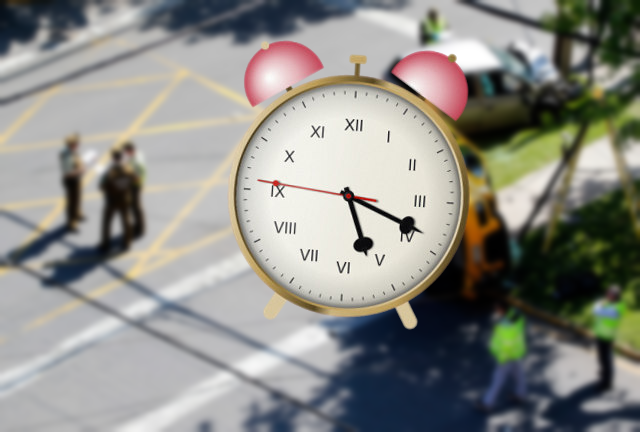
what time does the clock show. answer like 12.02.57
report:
5.18.46
